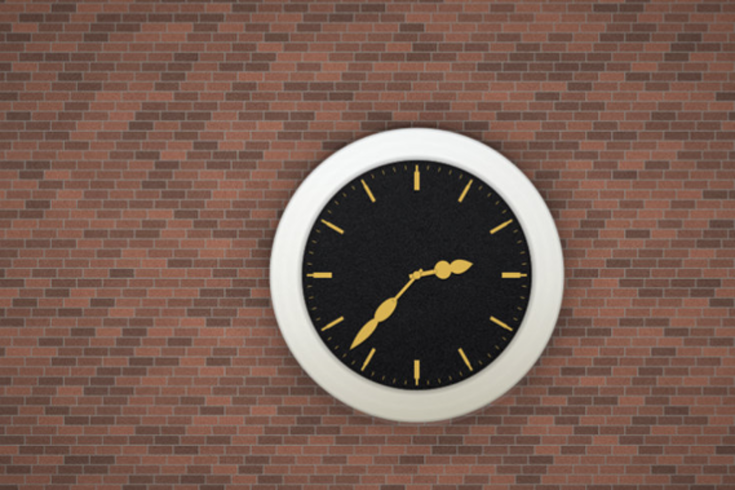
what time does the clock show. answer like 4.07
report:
2.37
